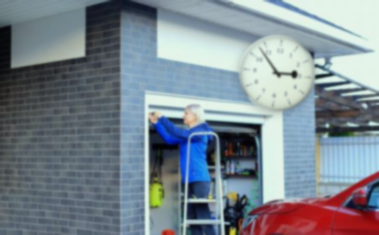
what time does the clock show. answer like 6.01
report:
2.53
